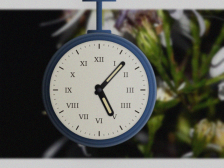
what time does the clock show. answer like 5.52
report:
5.07
